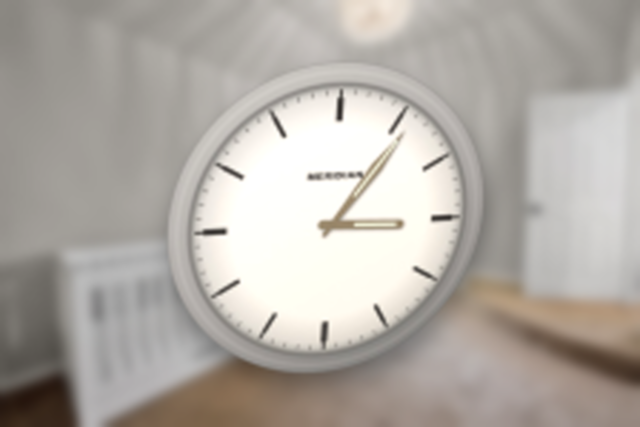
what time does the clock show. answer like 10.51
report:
3.06
